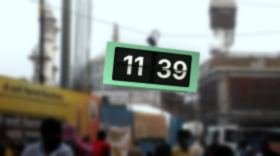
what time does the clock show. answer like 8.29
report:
11.39
